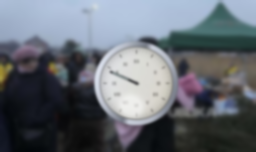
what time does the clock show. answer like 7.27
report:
9.49
